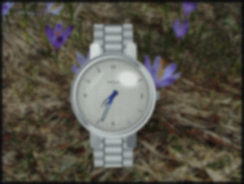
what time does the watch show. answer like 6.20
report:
7.34
